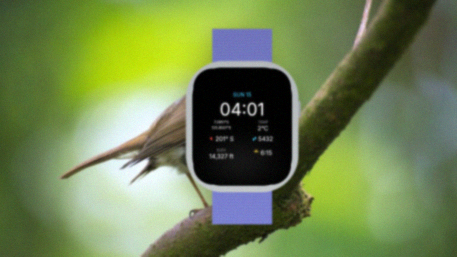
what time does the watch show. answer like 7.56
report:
4.01
